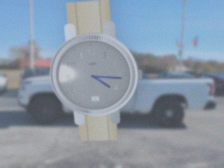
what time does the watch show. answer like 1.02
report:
4.16
